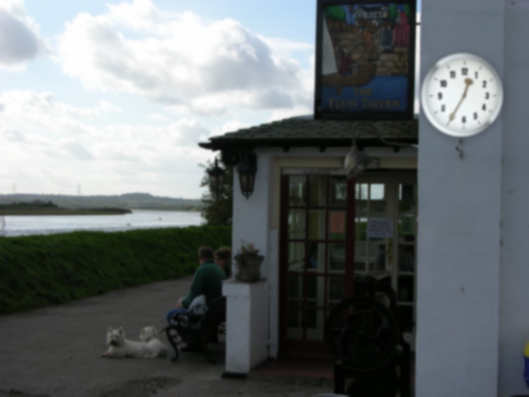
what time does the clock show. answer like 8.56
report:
12.35
